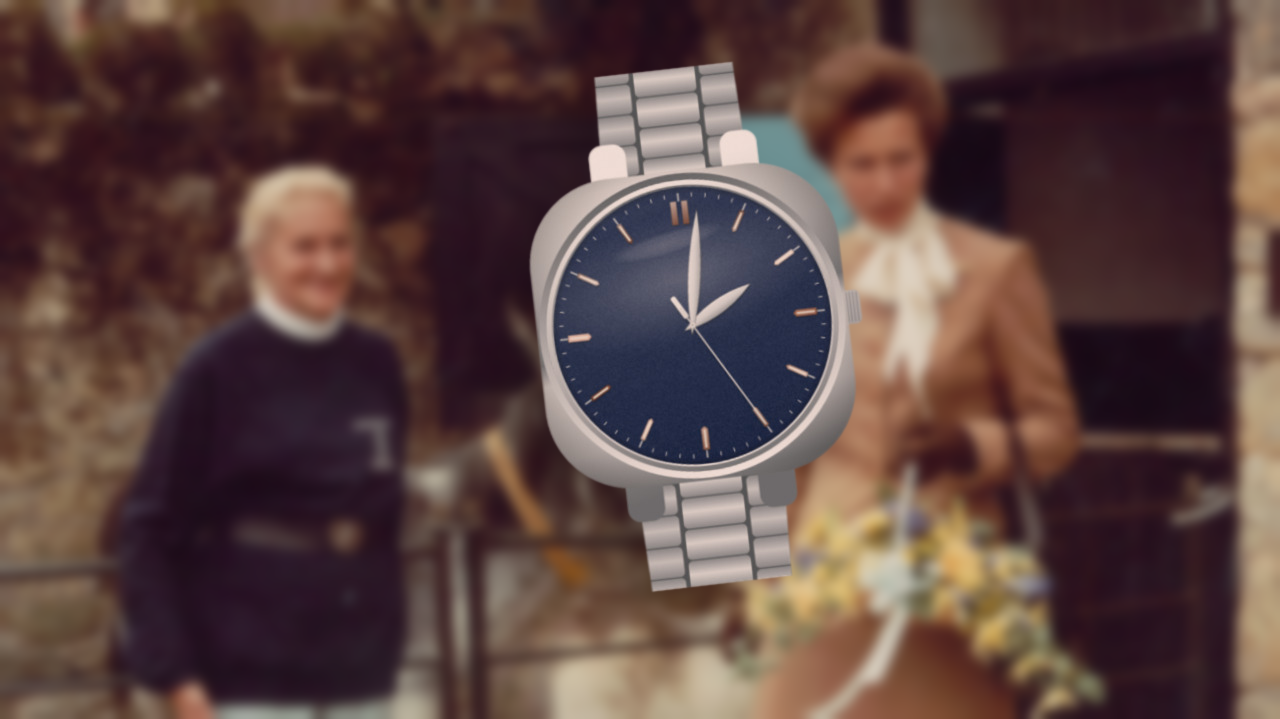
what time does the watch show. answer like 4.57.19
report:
2.01.25
